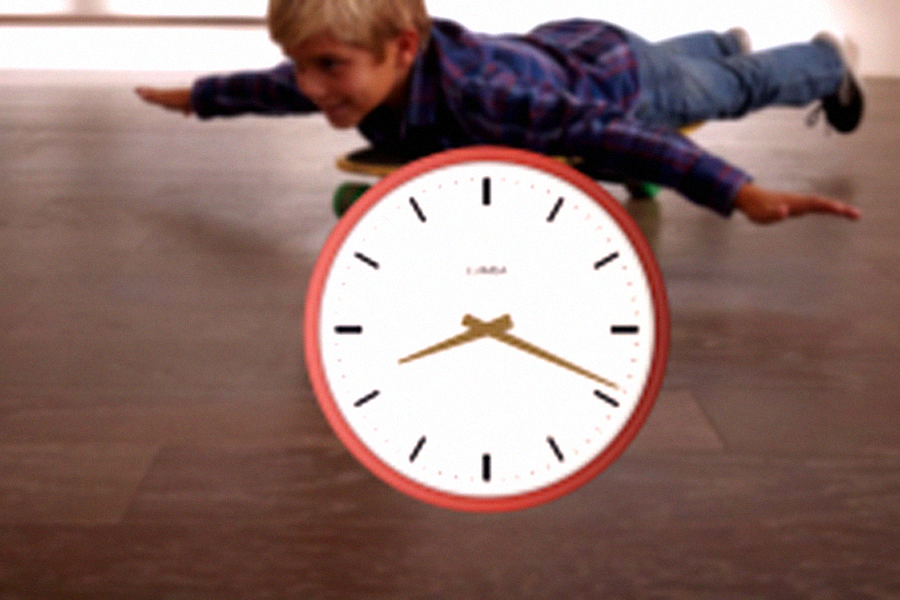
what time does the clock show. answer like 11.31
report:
8.19
